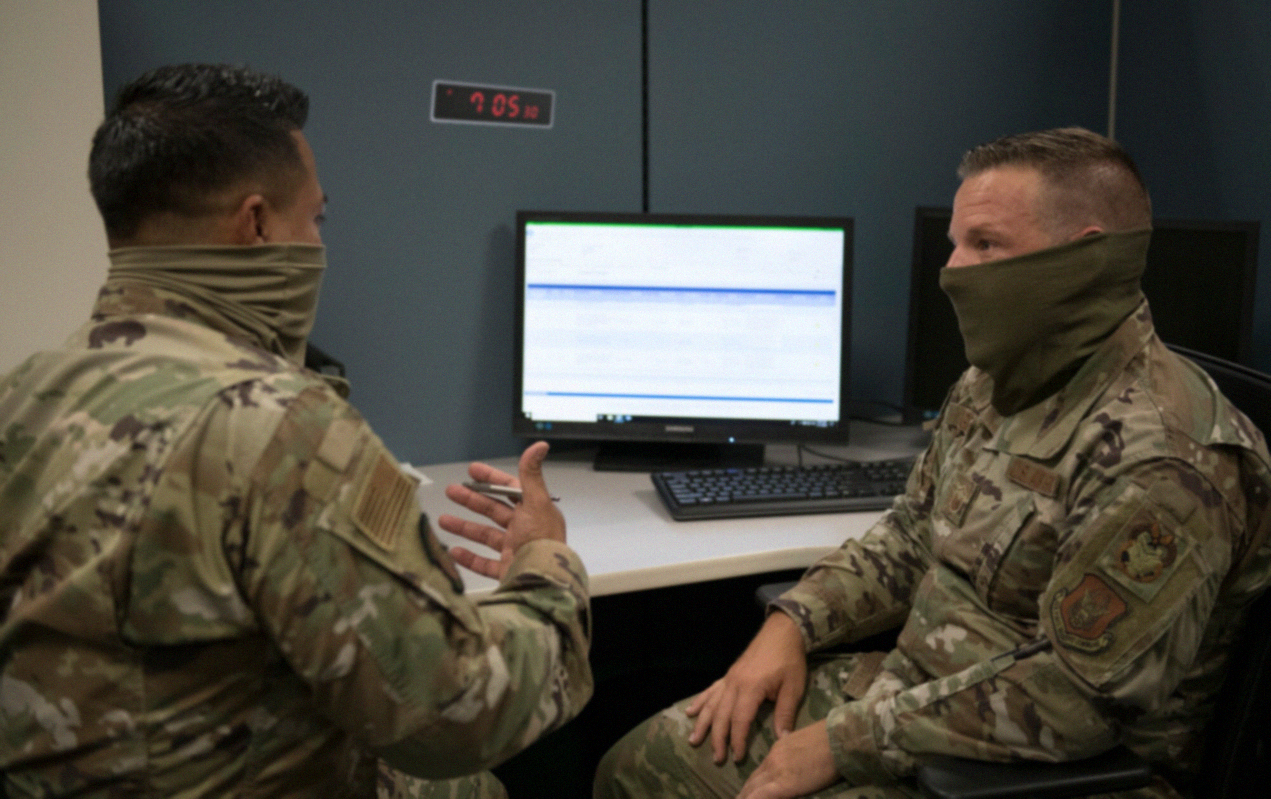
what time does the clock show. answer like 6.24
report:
7.05
